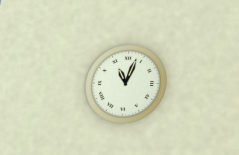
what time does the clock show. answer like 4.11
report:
11.03
